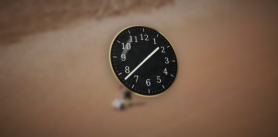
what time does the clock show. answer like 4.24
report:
1.38
